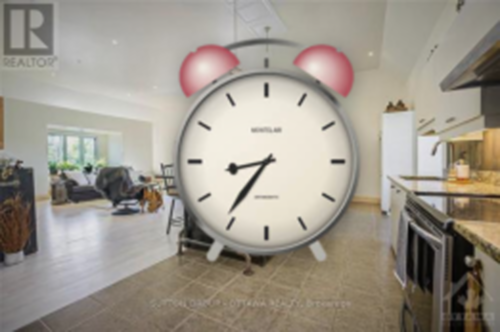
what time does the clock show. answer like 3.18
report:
8.36
